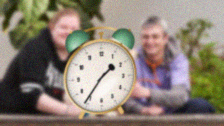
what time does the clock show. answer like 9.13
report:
1.36
